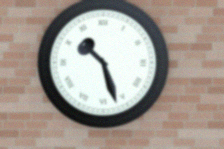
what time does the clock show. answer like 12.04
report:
10.27
